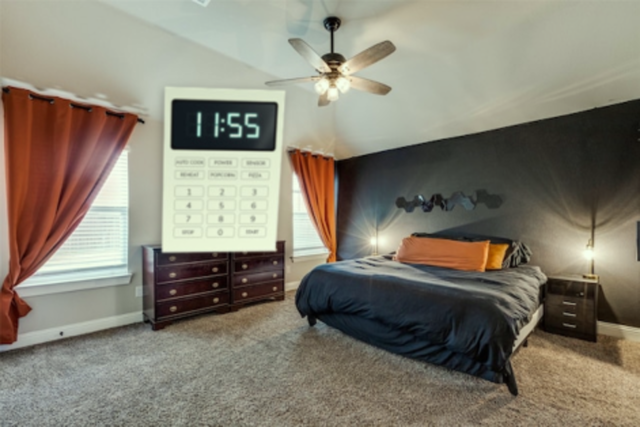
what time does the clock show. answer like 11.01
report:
11.55
